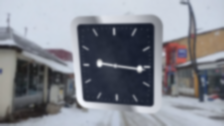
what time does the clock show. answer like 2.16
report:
9.16
